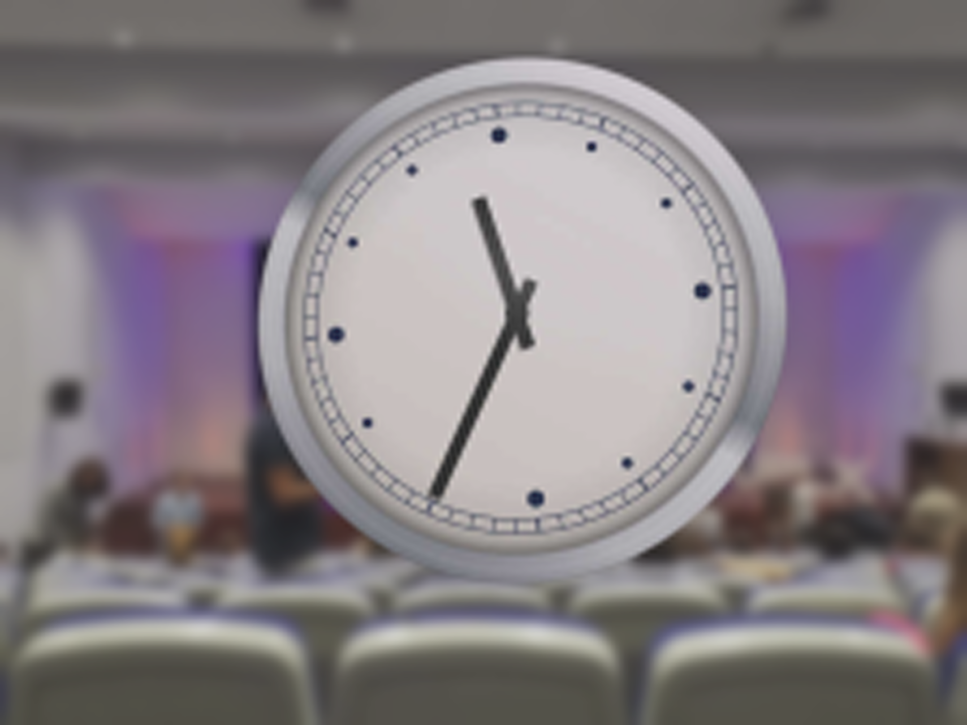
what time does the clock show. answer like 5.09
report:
11.35
